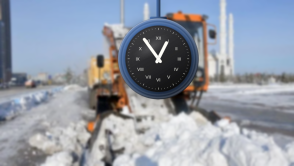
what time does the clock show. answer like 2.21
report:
12.54
